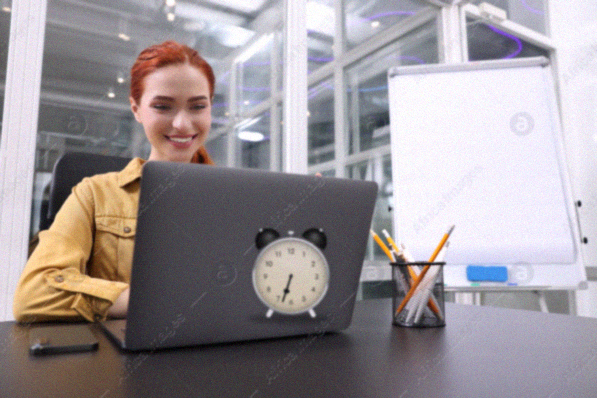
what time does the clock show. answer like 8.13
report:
6.33
